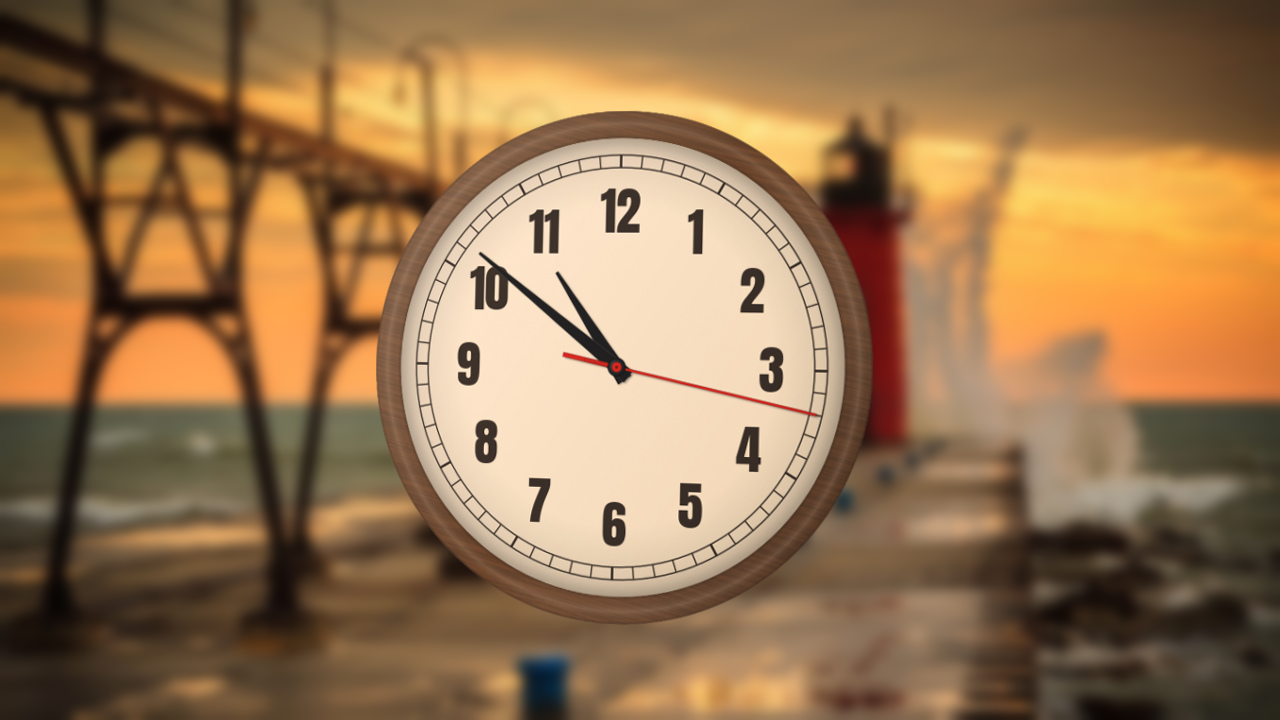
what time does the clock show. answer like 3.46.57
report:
10.51.17
